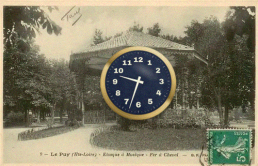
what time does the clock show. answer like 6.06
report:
9.33
